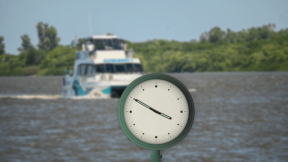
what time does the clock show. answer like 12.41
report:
3.50
